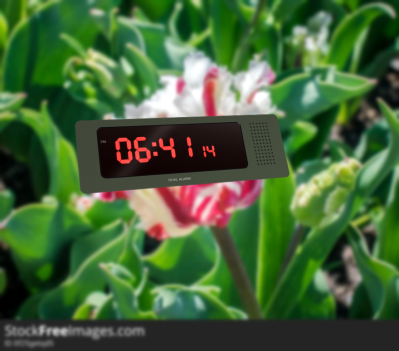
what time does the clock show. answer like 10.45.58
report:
6.41.14
